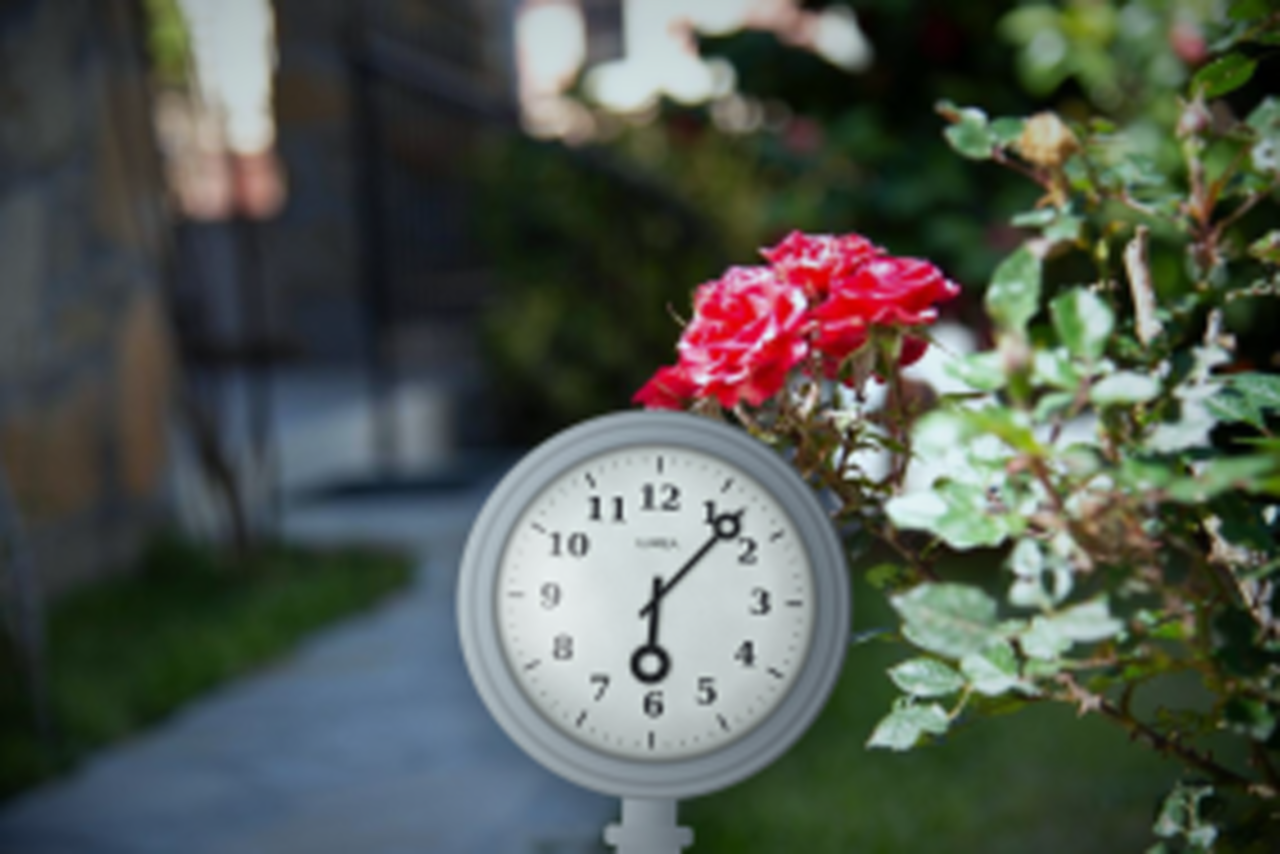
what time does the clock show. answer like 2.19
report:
6.07
